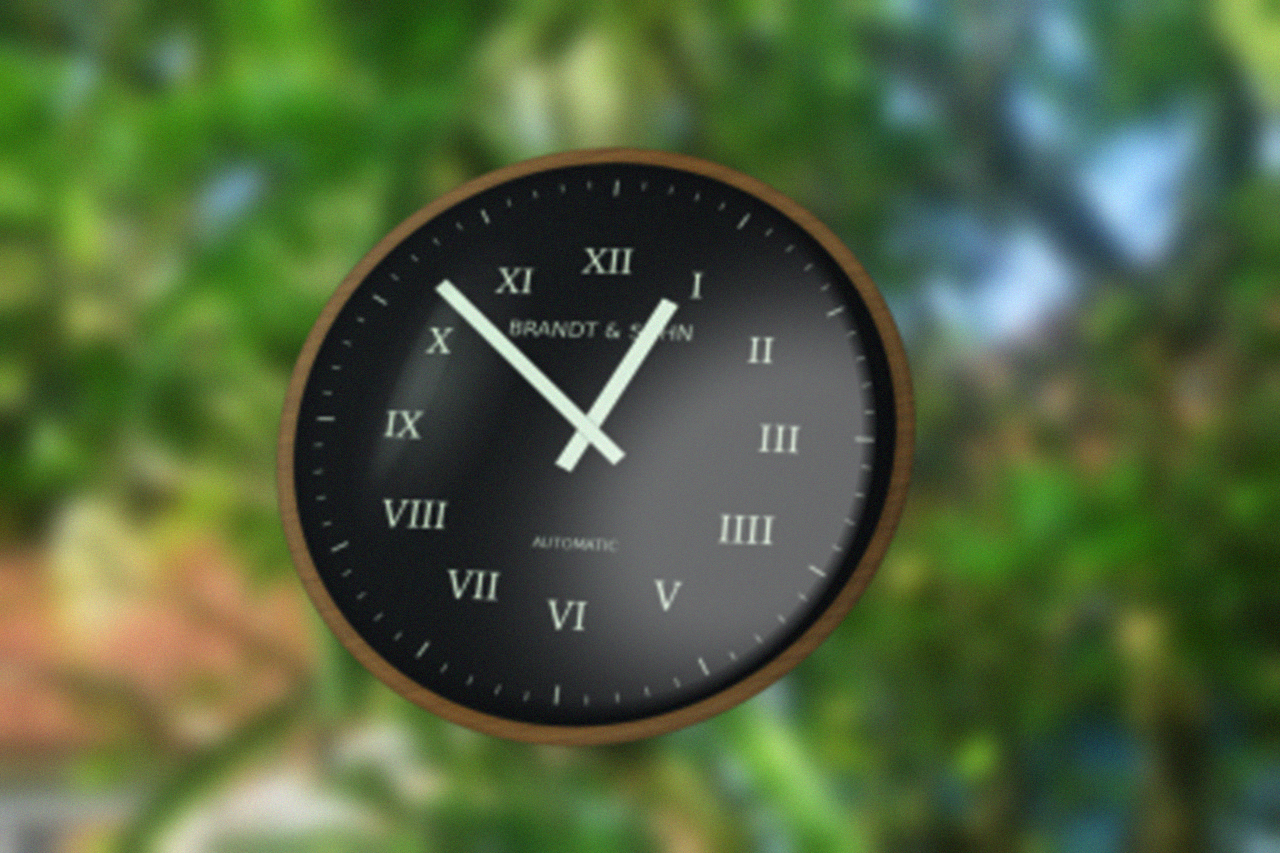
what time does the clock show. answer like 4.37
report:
12.52
